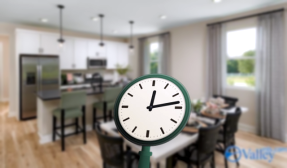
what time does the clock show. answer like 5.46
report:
12.13
